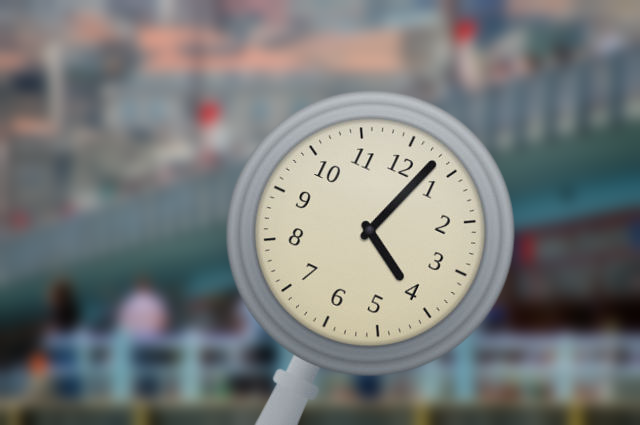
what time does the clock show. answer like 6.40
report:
4.03
